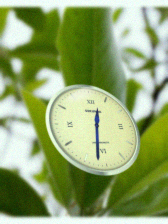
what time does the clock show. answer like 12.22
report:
12.32
